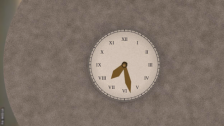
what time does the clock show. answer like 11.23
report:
7.28
